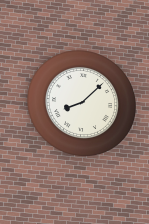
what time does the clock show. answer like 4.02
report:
8.07
